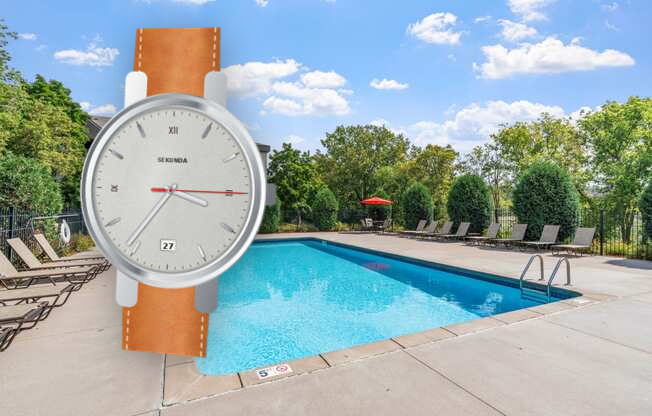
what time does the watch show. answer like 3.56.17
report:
3.36.15
